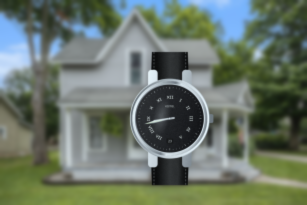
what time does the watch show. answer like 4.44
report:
8.43
